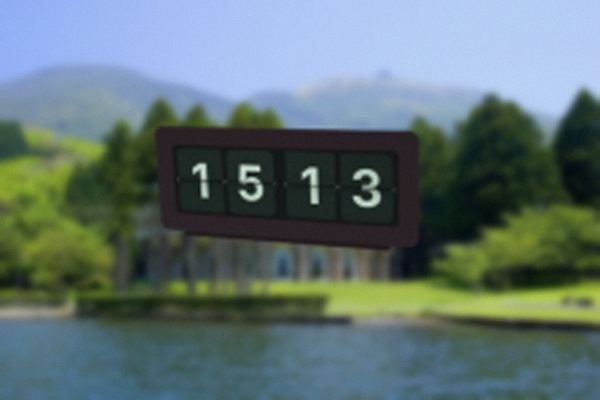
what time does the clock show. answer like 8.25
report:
15.13
